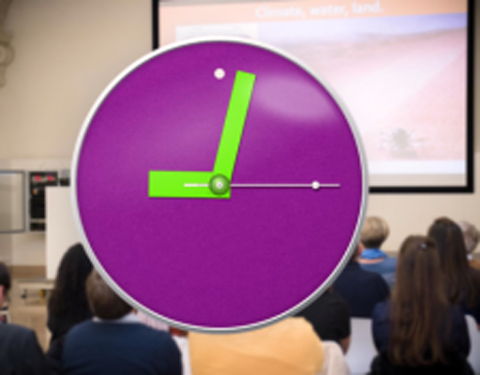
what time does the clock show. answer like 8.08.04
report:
9.02.15
